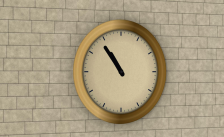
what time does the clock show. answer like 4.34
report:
10.54
